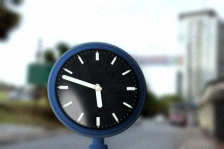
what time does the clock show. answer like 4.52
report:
5.48
